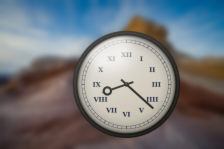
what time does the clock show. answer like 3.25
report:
8.22
